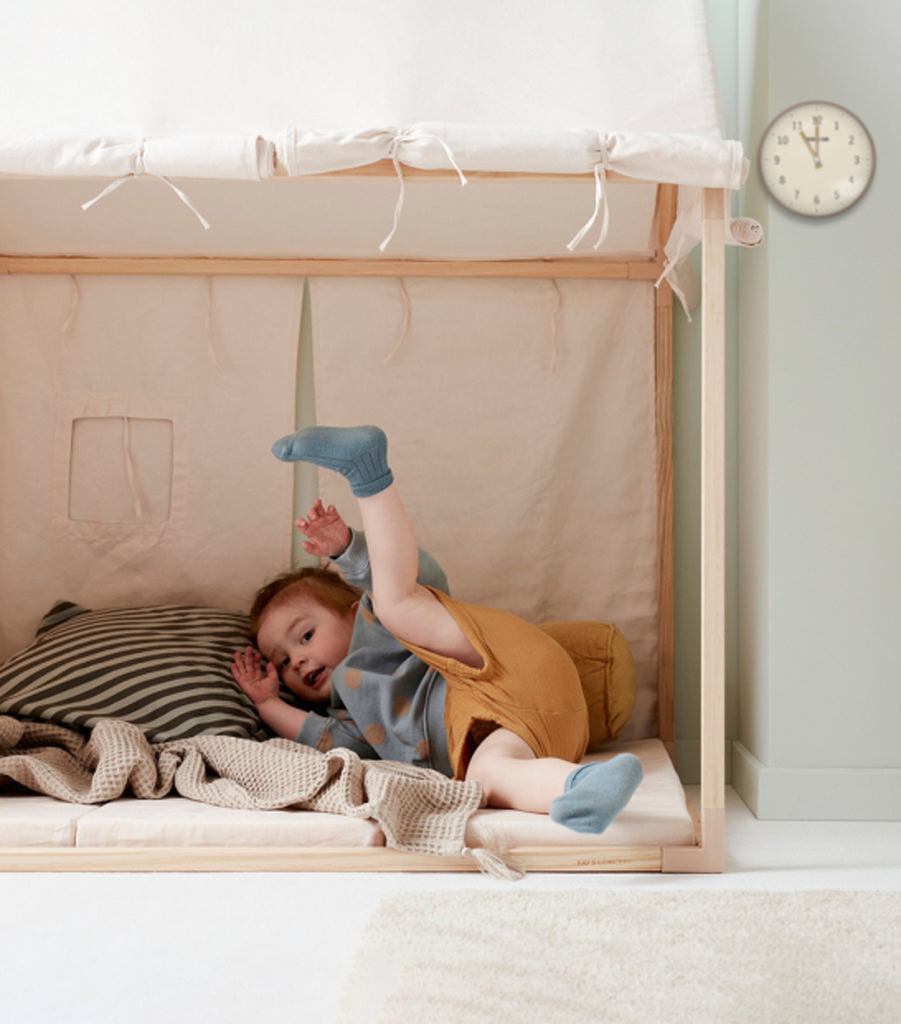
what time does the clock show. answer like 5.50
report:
11.00
